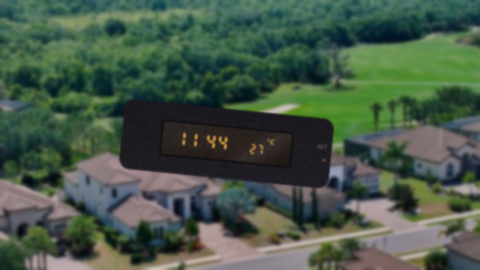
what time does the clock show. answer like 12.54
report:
11.44
